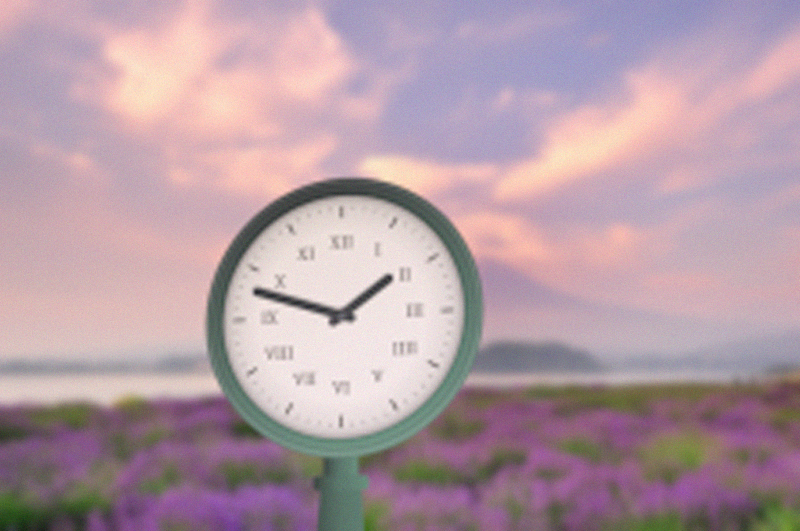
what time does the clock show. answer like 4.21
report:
1.48
